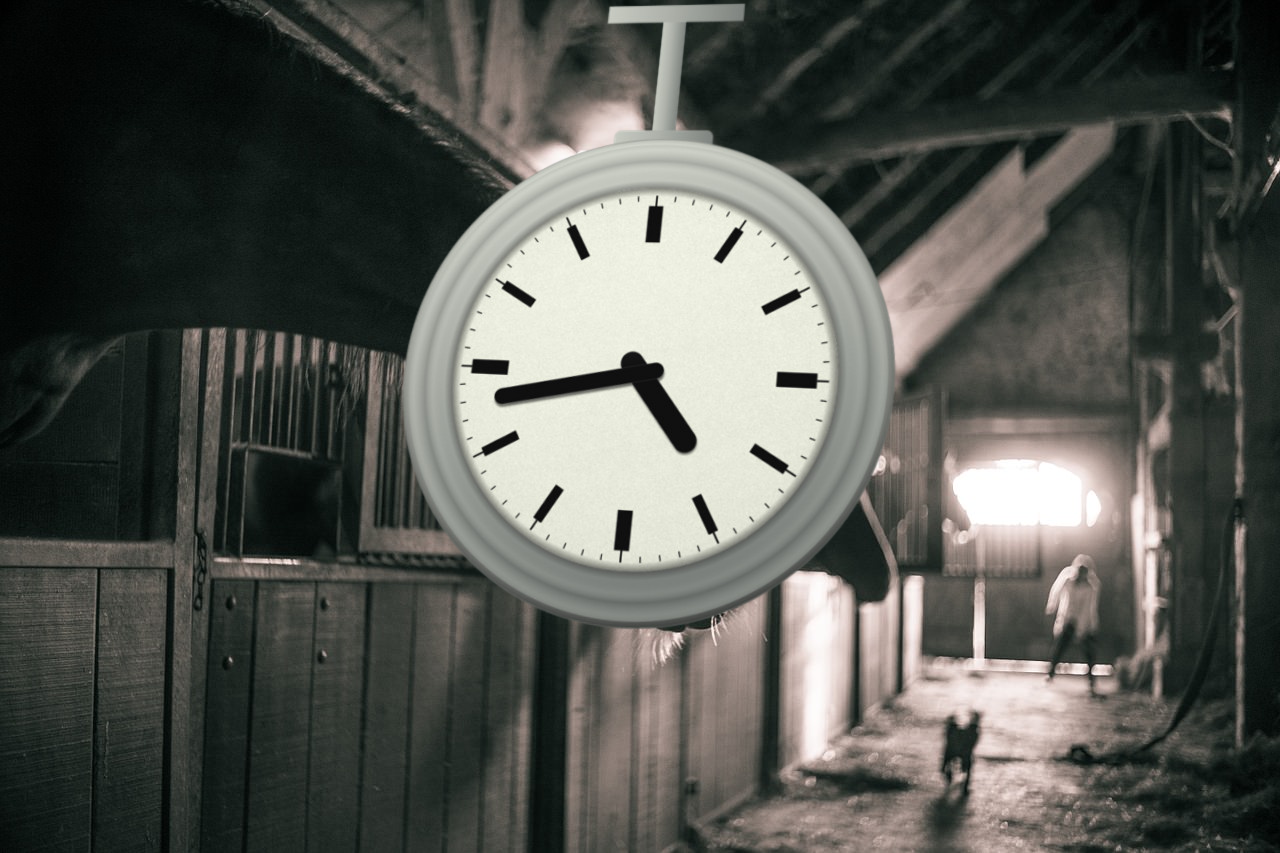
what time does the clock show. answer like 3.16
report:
4.43
